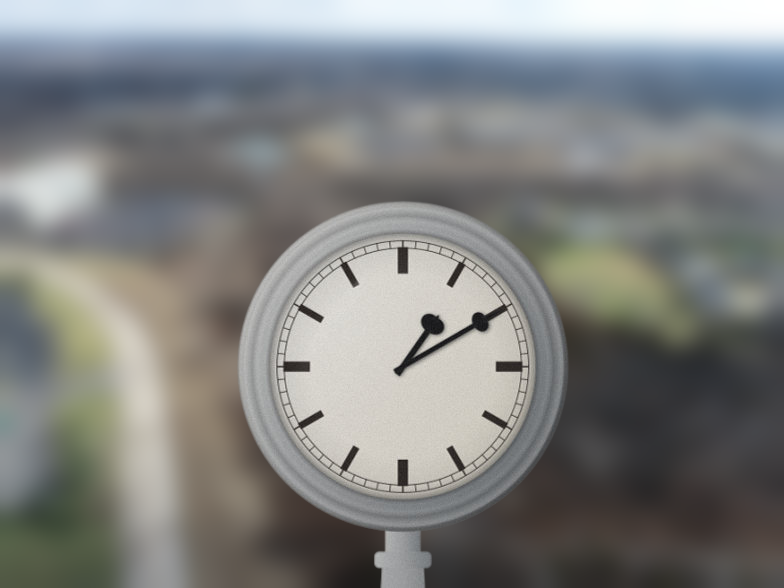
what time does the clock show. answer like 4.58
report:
1.10
